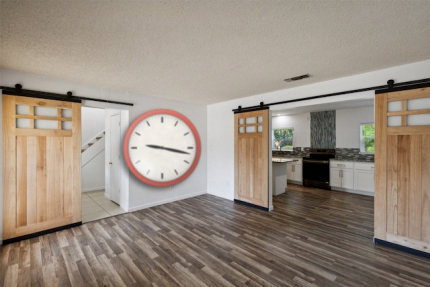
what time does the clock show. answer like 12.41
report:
9.17
